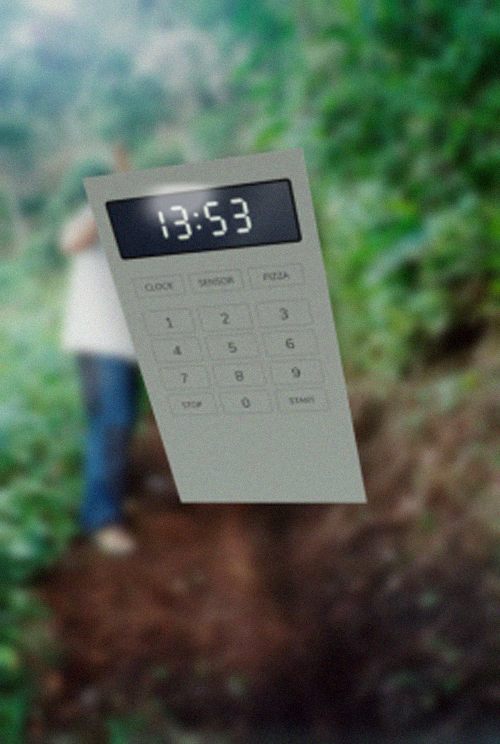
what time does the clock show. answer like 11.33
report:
13.53
